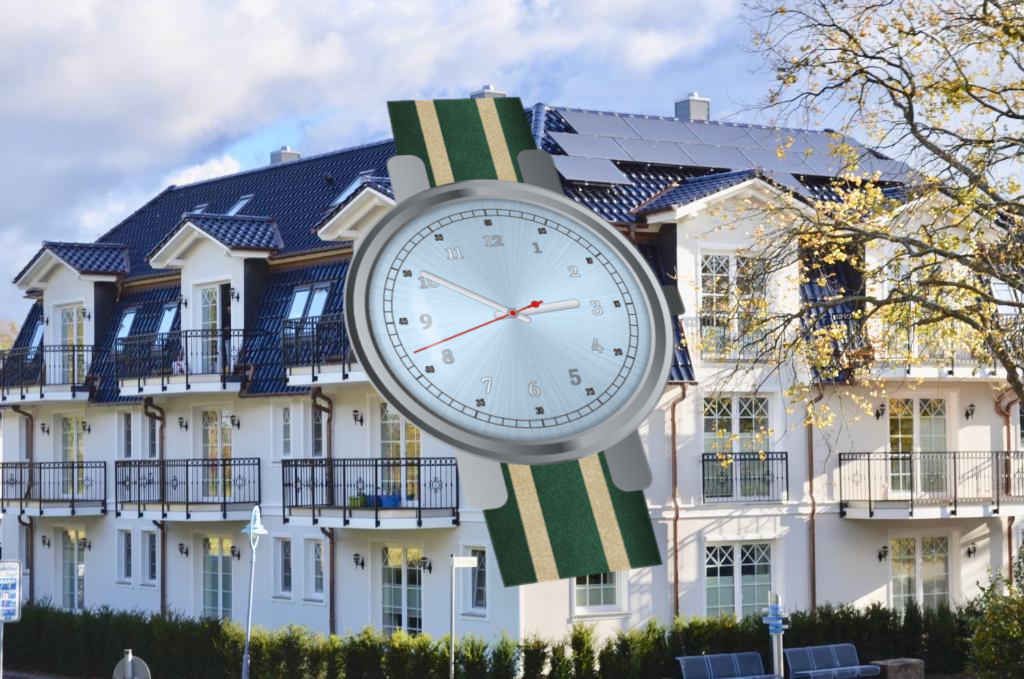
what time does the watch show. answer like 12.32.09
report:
2.50.42
